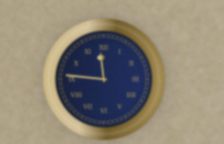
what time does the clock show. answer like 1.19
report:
11.46
